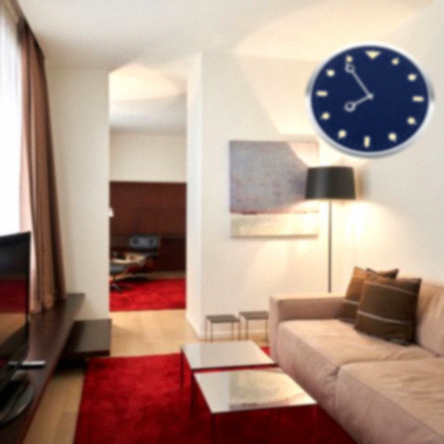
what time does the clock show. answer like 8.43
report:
7.54
